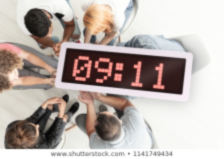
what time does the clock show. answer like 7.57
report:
9.11
